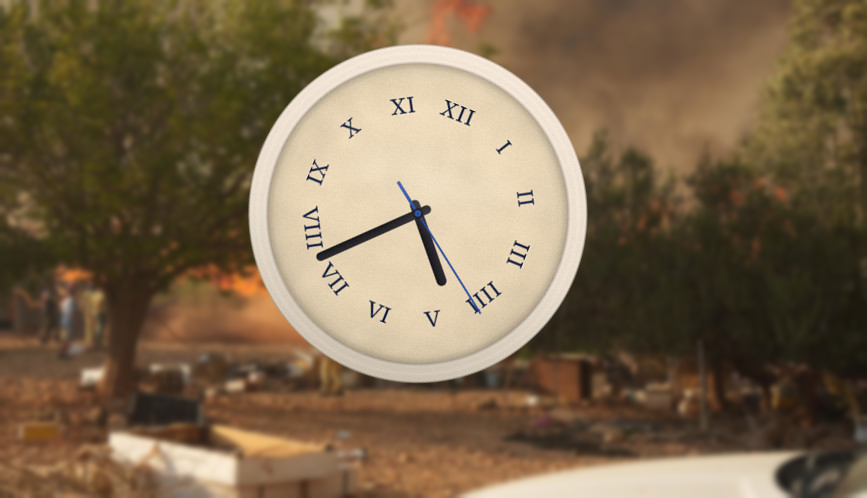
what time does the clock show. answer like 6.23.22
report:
4.37.21
